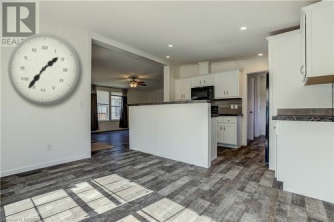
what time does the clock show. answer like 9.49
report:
1.36
